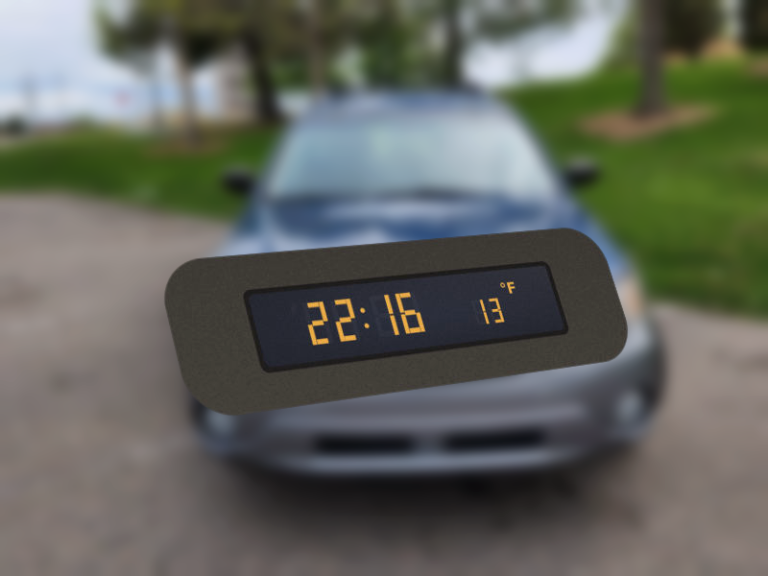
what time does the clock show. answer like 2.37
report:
22.16
